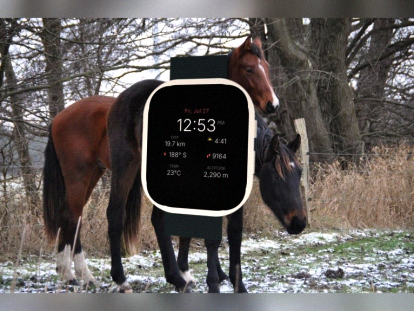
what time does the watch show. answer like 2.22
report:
12.53
